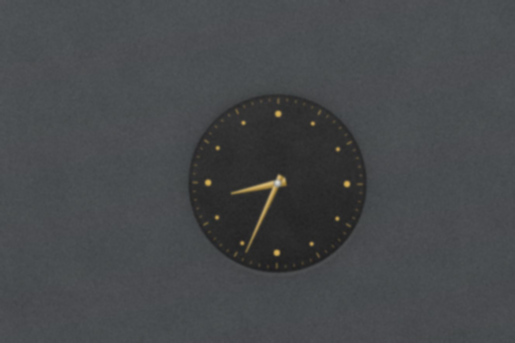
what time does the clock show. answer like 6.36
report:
8.34
